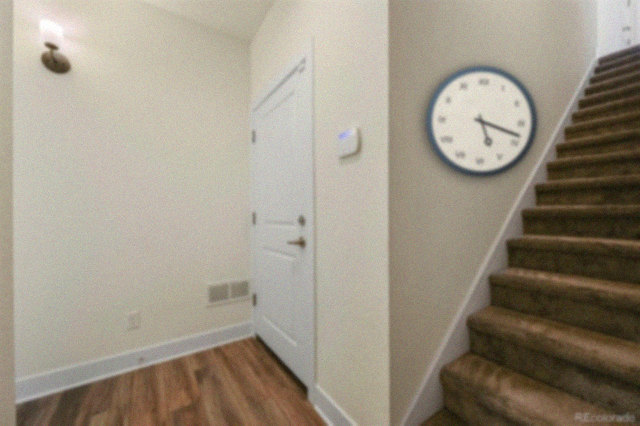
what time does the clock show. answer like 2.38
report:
5.18
